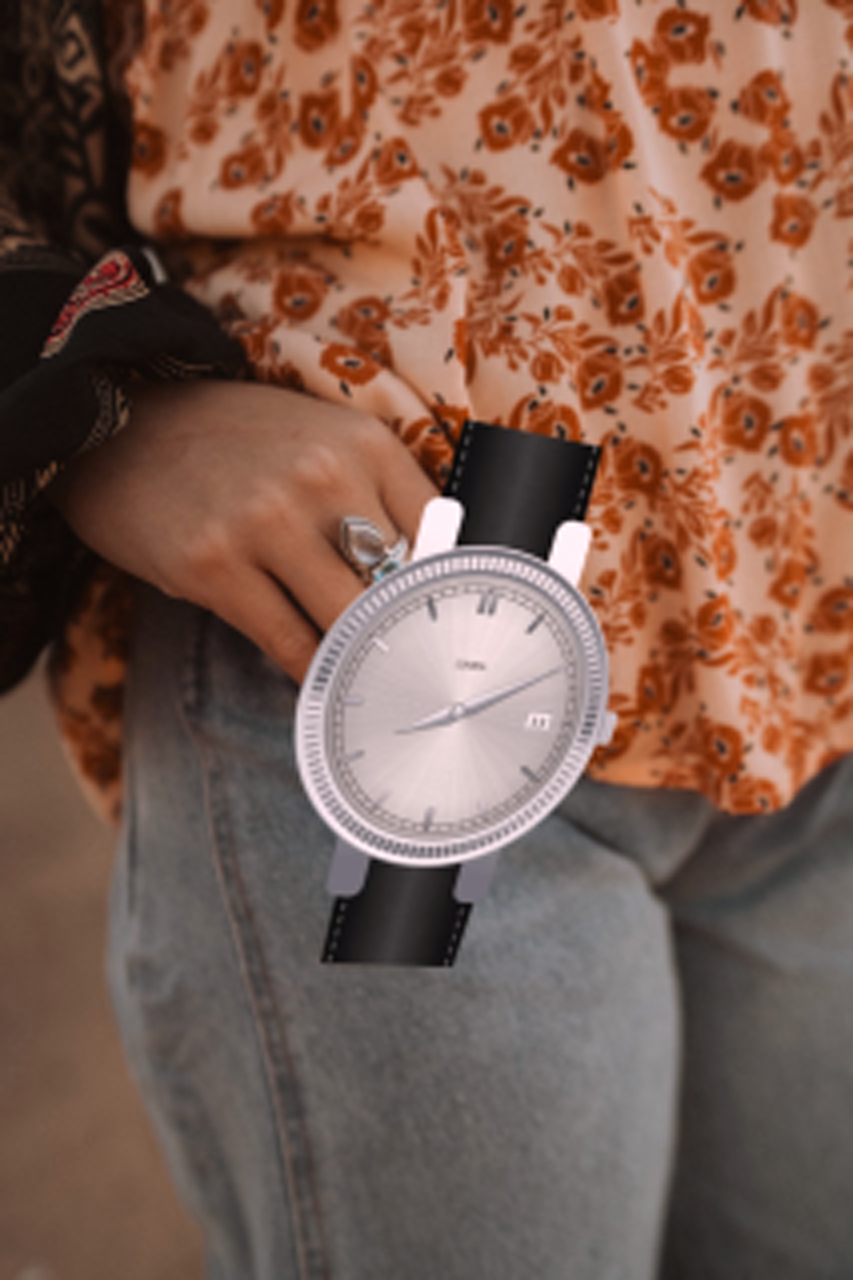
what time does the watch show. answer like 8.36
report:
8.10
